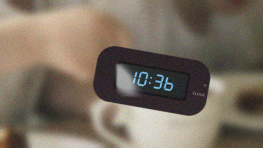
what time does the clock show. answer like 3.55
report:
10.36
